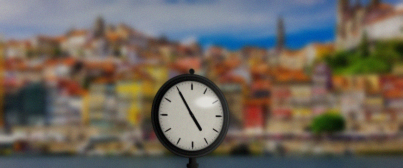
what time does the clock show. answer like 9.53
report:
4.55
